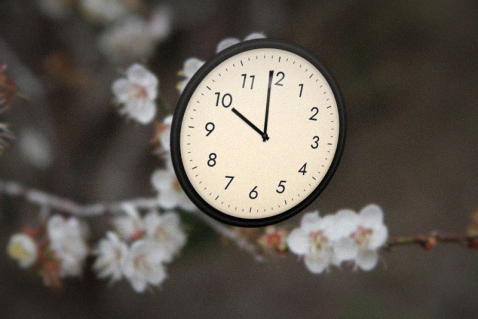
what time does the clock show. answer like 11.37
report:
9.59
